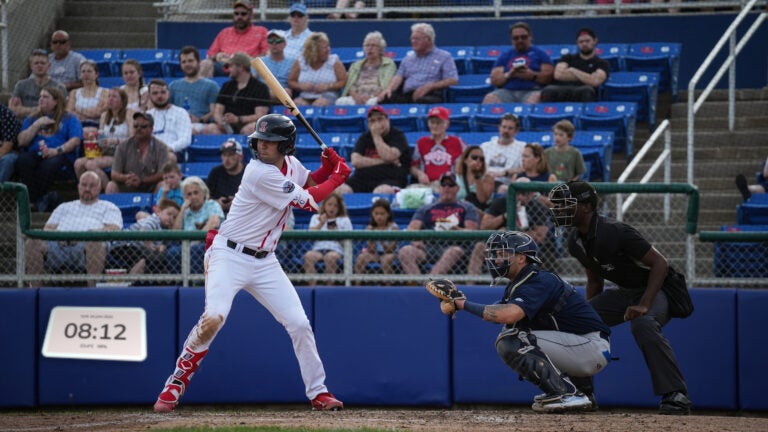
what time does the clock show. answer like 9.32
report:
8.12
